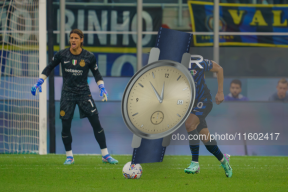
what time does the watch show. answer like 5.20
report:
11.53
